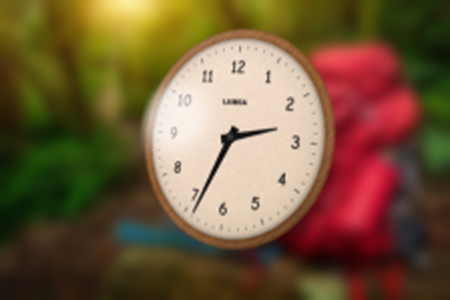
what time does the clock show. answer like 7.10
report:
2.34
